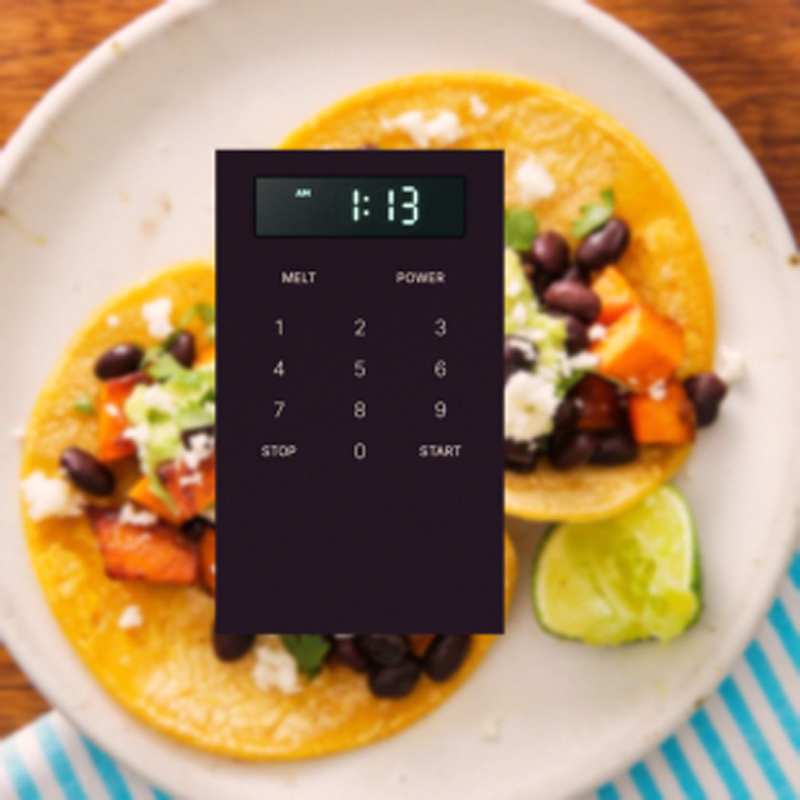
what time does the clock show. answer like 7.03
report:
1.13
